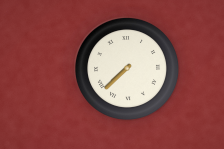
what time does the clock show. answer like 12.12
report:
7.38
